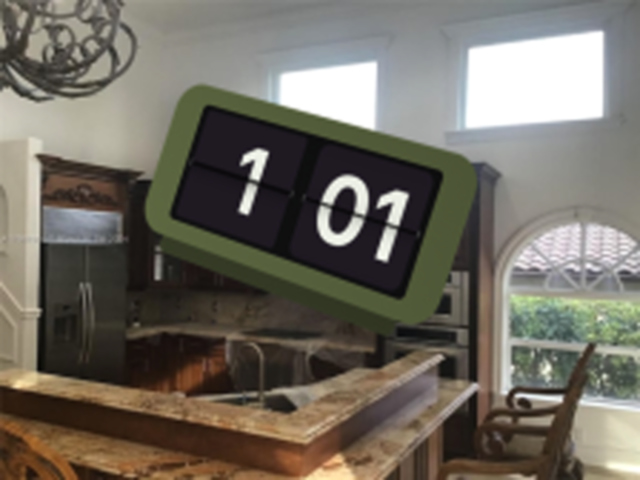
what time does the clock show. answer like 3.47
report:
1.01
